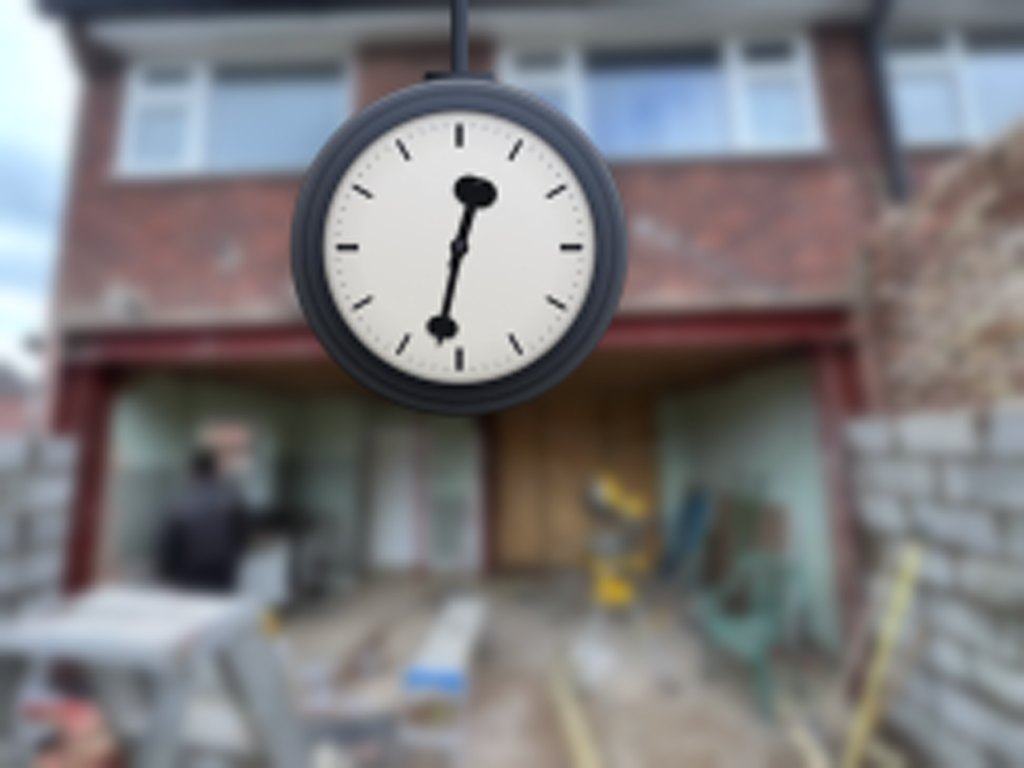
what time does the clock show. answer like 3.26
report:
12.32
